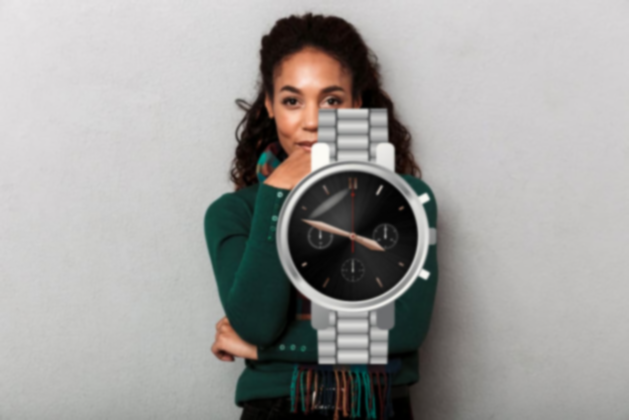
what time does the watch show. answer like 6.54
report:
3.48
